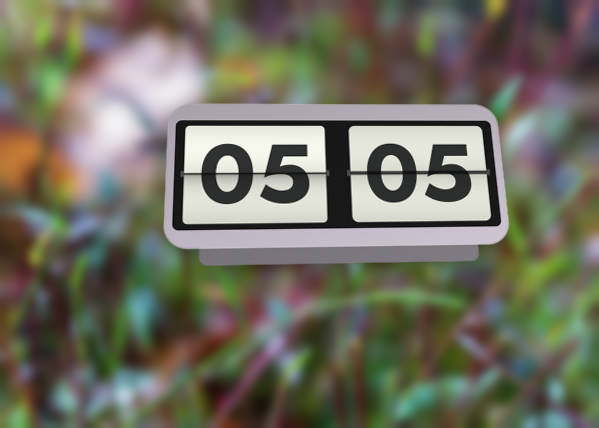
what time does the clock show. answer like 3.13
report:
5.05
